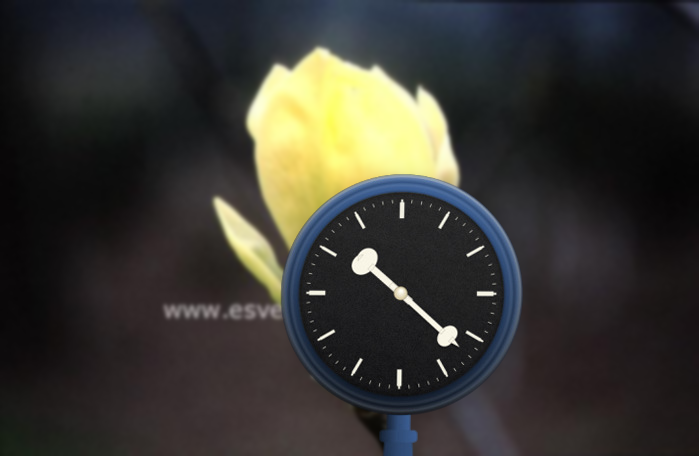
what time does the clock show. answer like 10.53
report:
10.22
